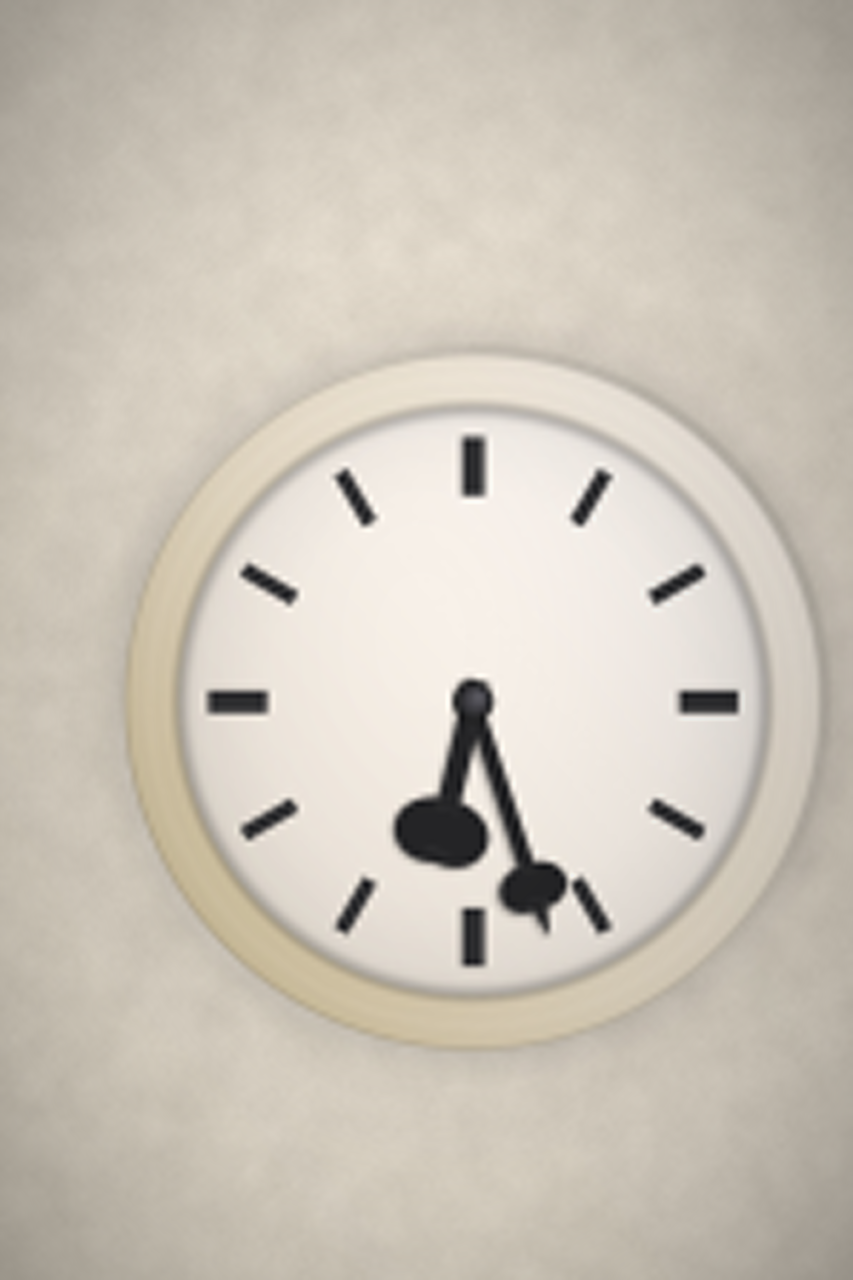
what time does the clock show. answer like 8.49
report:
6.27
